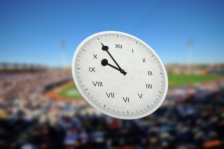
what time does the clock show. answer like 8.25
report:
9.55
